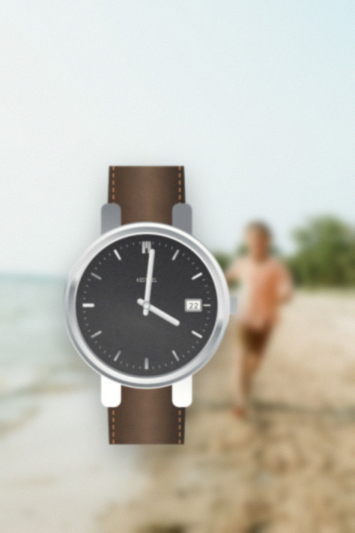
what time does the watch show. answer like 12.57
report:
4.01
